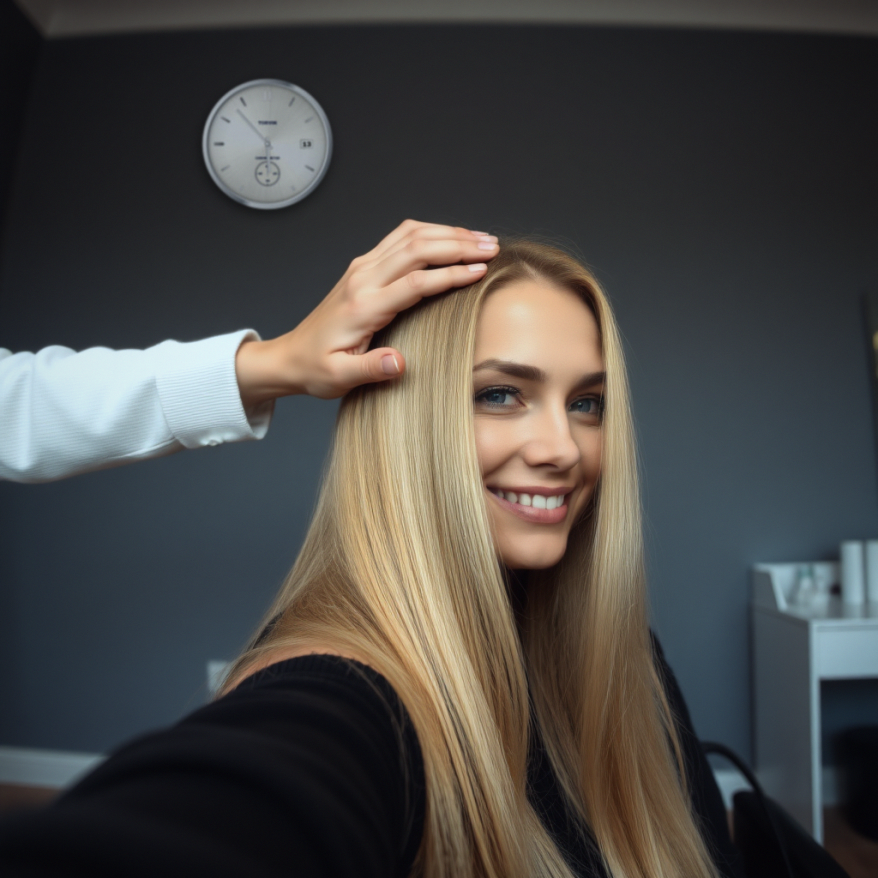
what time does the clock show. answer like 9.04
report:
5.53
